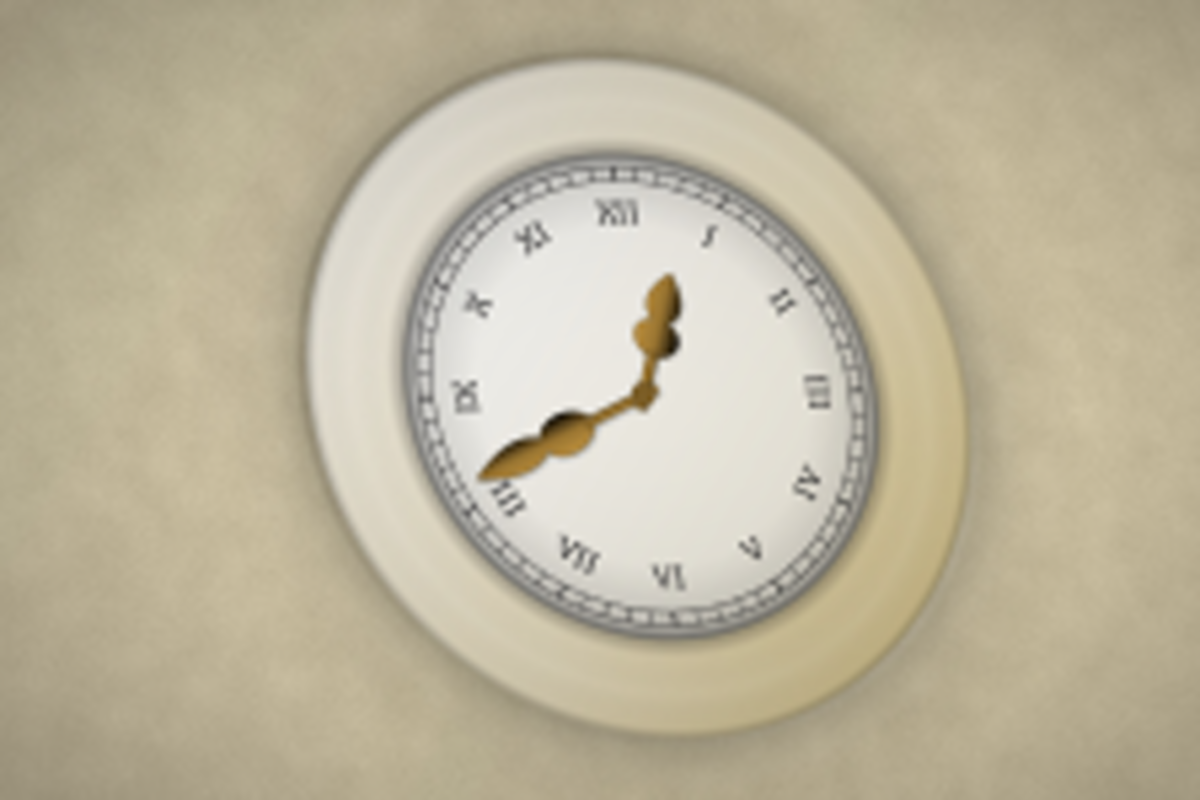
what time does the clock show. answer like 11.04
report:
12.41
